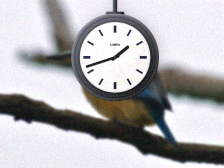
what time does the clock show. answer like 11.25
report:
1.42
